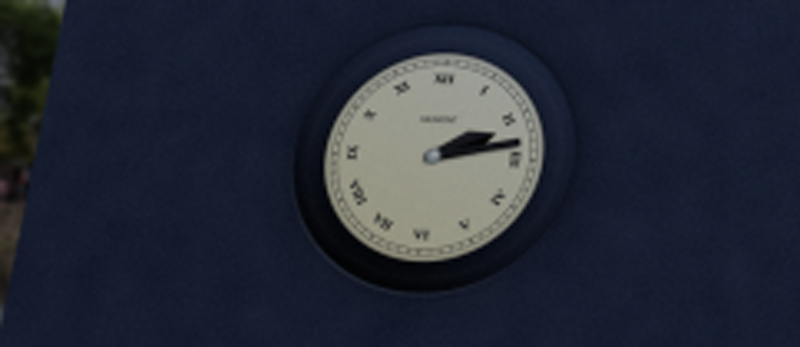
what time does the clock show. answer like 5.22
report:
2.13
